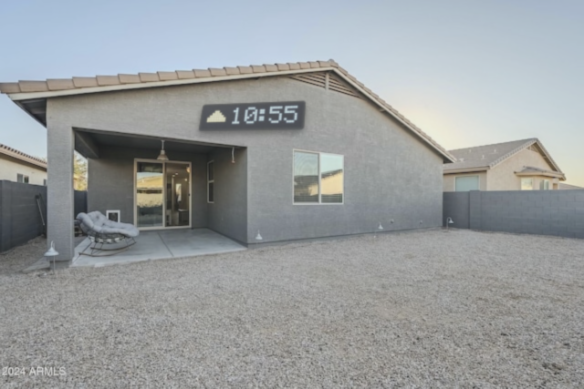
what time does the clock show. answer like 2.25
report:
10.55
